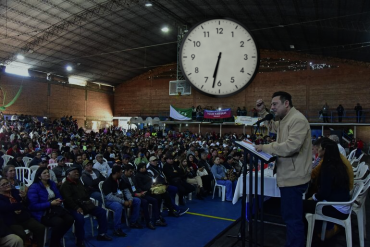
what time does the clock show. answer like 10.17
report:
6.32
